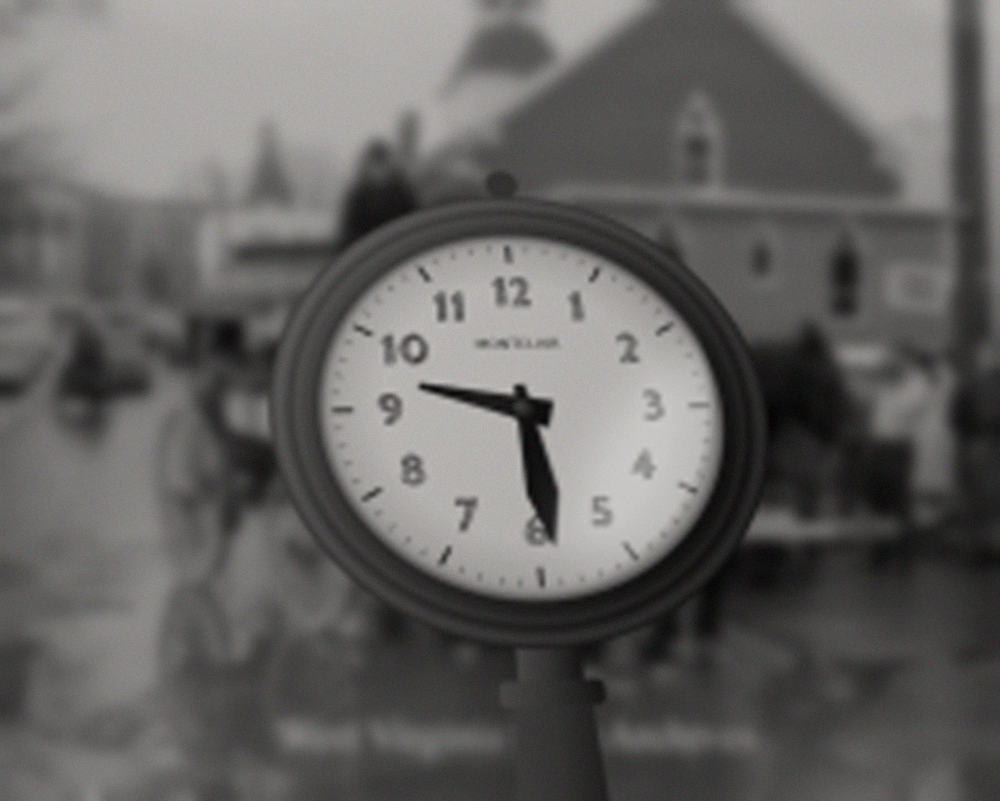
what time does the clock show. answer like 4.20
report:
9.29
